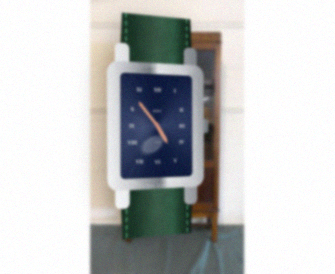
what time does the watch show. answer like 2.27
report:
4.53
